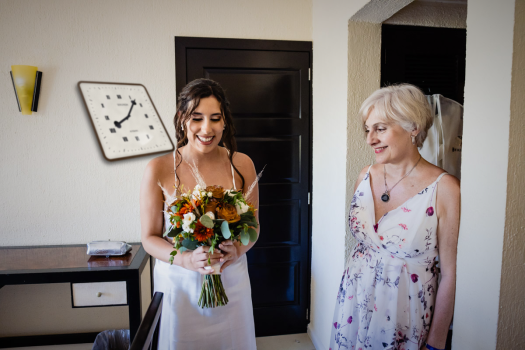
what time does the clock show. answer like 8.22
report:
8.07
